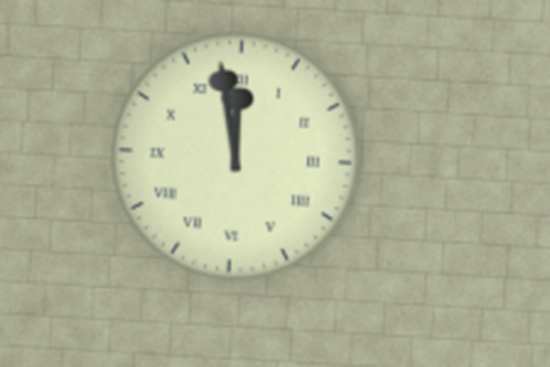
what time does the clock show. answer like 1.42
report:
11.58
